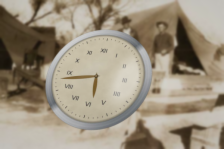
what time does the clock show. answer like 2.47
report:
5.43
